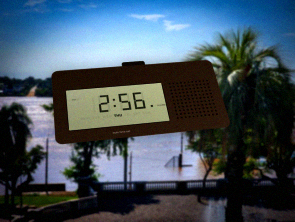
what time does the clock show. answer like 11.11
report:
2.56
